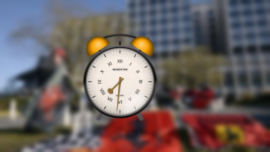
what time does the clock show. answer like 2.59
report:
7.31
